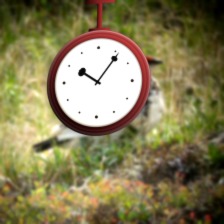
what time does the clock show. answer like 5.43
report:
10.06
